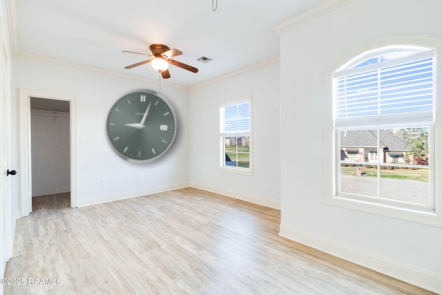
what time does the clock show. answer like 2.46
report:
9.03
